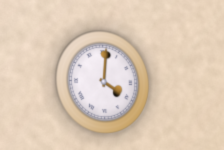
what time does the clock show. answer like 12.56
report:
4.01
